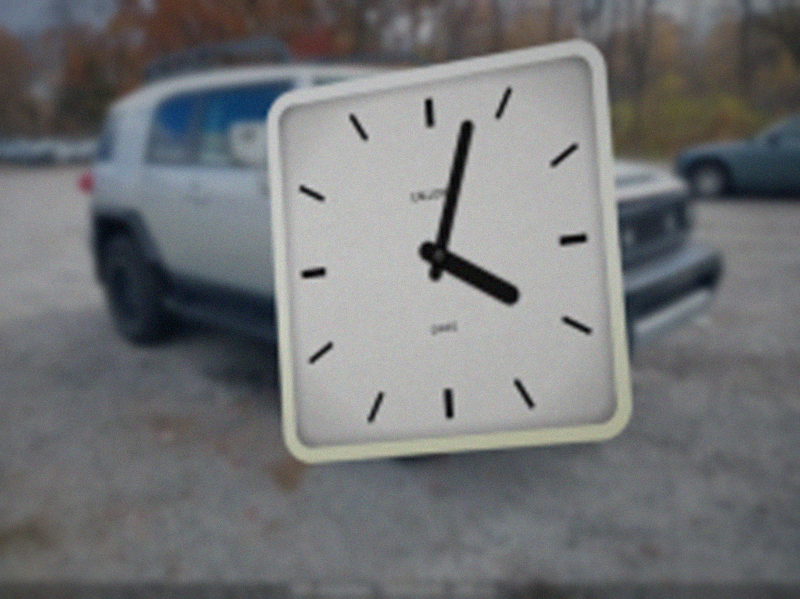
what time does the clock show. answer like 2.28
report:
4.03
